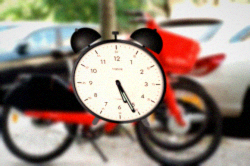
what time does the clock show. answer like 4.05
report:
5.26
